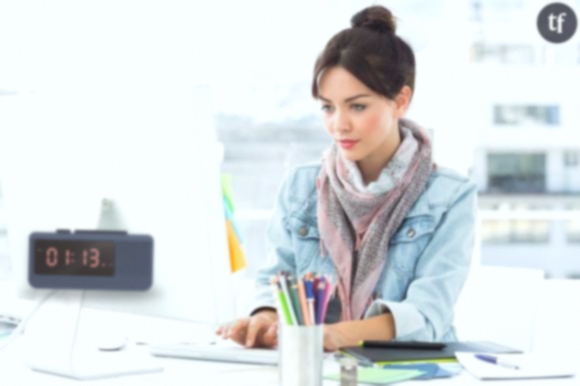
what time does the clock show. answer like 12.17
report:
1.13
